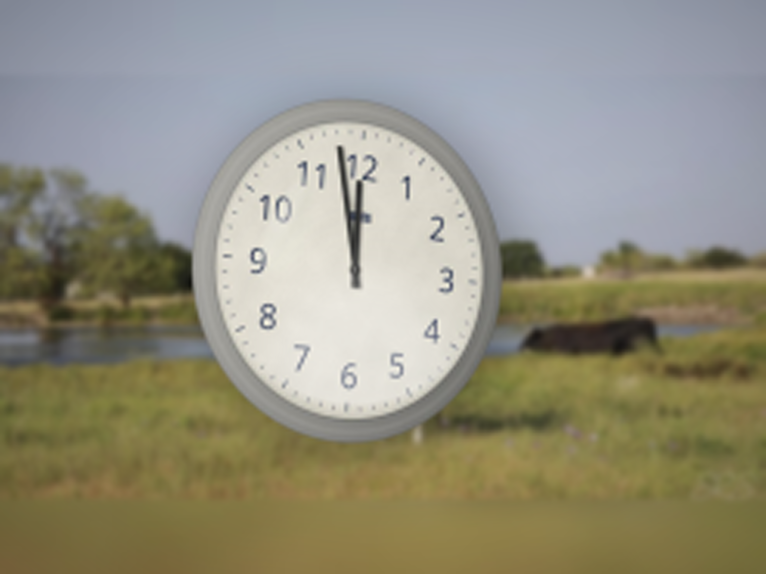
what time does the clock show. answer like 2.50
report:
11.58
